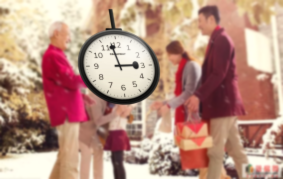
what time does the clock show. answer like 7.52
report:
2.58
